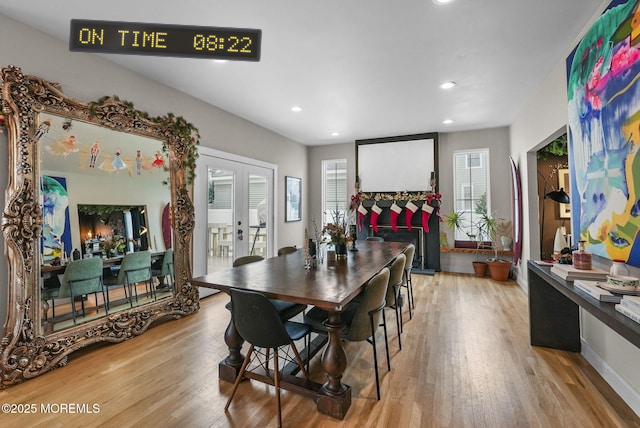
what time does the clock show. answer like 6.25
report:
8.22
